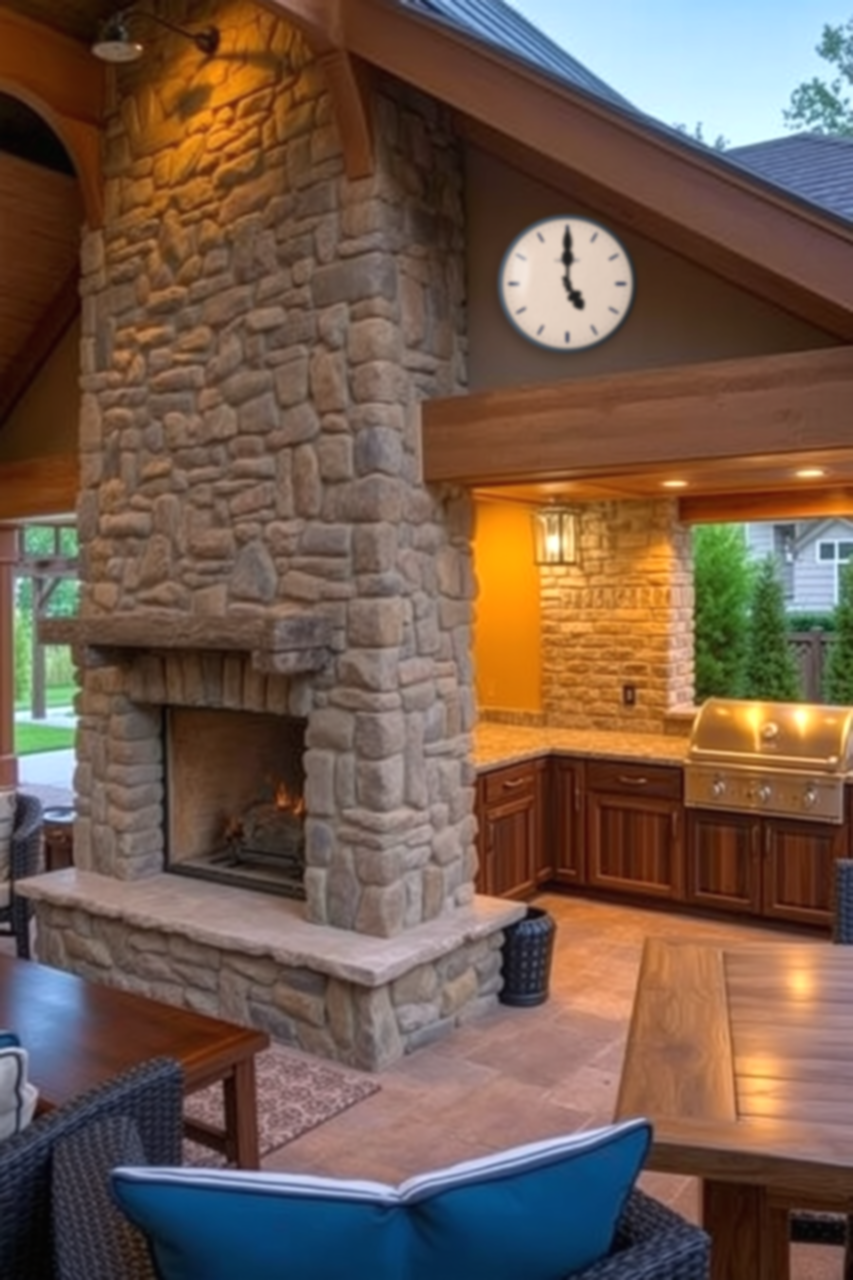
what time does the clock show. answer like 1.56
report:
5.00
